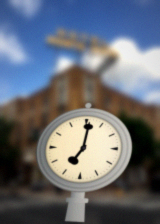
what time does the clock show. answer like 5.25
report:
7.01
